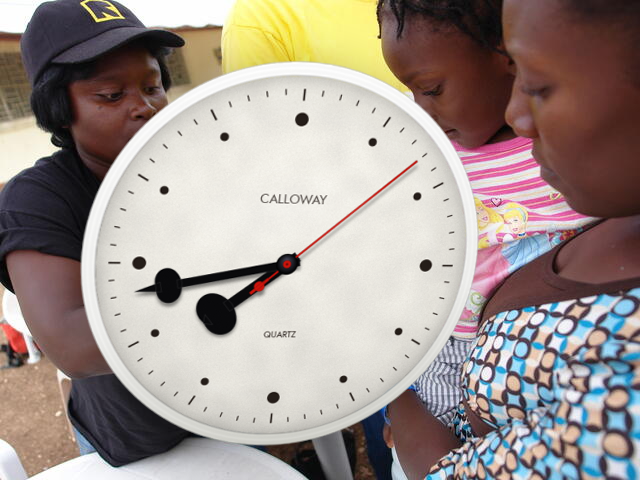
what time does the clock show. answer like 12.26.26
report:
7.43.08
